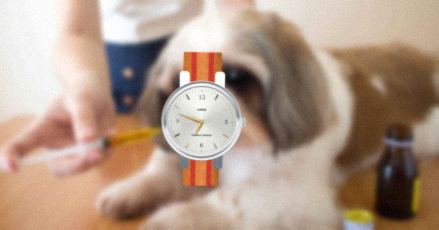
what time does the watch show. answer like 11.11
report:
6.48
